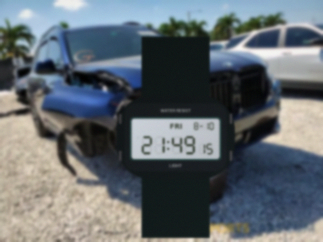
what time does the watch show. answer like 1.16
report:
21.49
